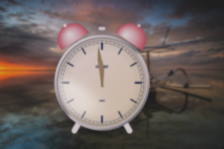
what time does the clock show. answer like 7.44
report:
11.59
